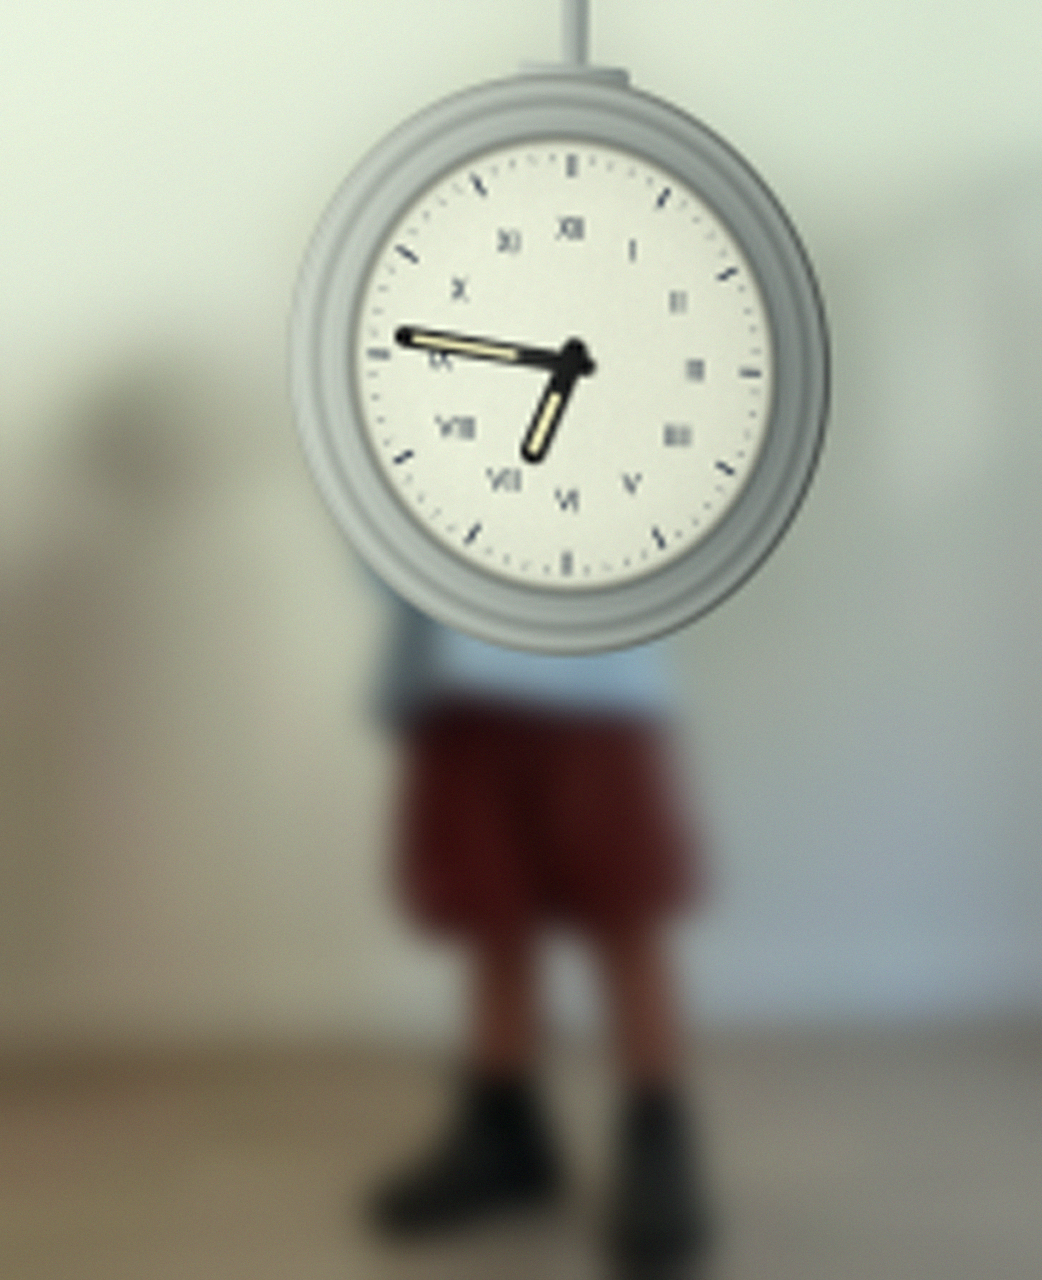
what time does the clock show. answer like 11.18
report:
6.46
